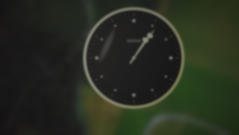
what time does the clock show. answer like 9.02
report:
1.06
